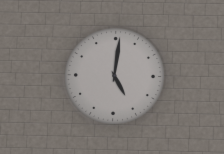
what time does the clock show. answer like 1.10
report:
5.01
